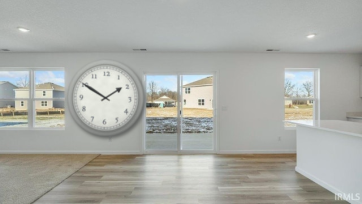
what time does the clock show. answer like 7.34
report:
1.50
